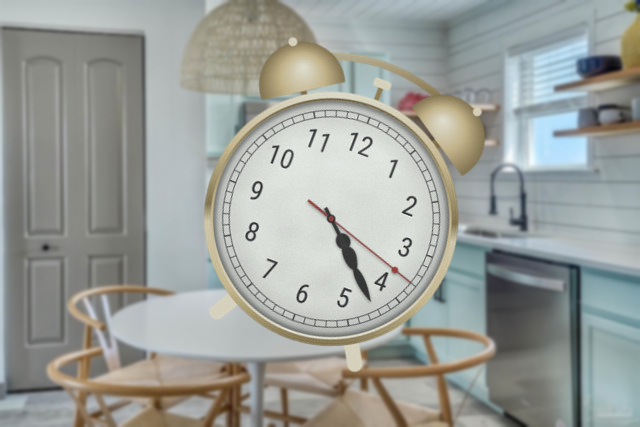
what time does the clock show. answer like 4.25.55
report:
4.22.18
